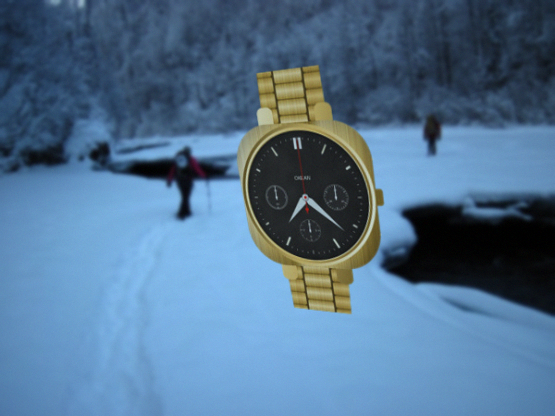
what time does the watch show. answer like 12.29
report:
7.22
